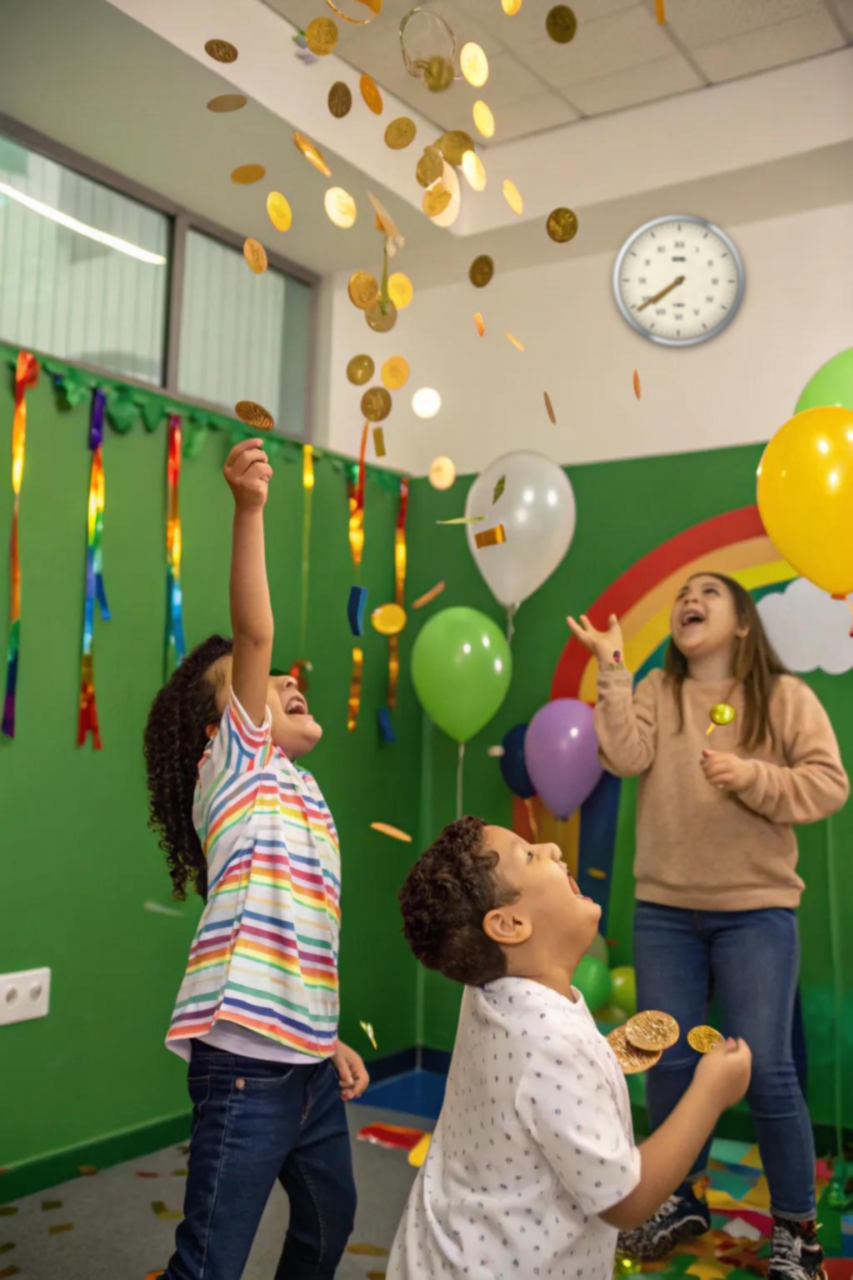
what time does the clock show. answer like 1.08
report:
7.39
